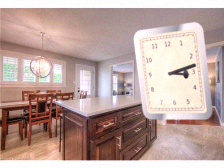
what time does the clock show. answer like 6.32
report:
3.13
